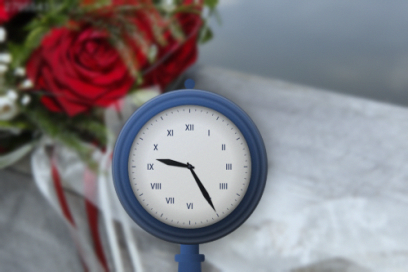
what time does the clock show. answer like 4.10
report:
9.25
